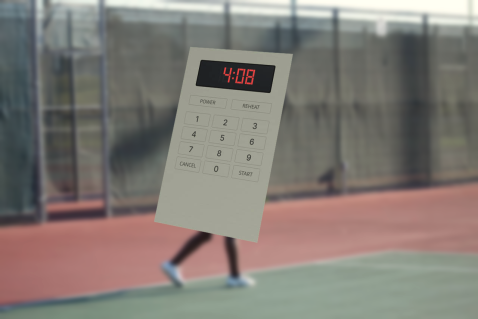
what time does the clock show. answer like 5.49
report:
4.08
